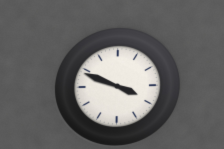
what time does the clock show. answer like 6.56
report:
3.49
